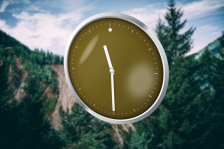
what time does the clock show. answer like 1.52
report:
11.30
